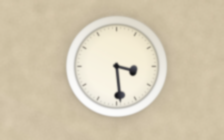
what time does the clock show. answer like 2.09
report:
3.29
